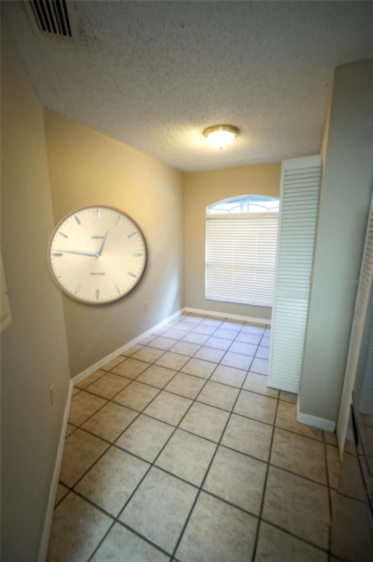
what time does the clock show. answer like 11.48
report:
12.46
